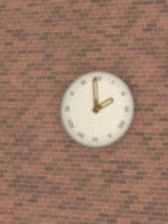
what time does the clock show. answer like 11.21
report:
1.59
